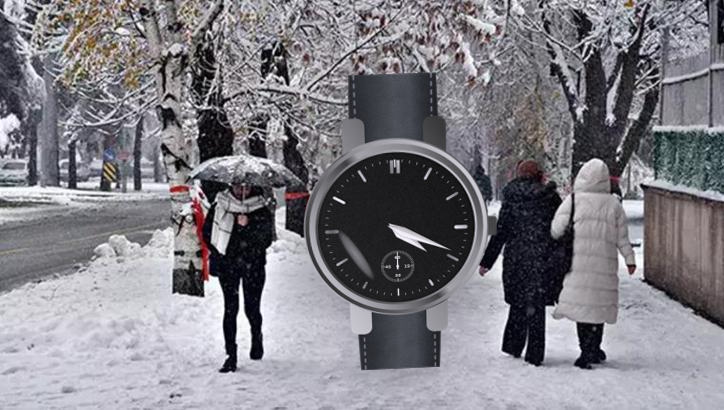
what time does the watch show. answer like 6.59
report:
4.19
